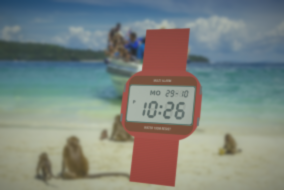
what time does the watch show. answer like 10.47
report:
10.26
